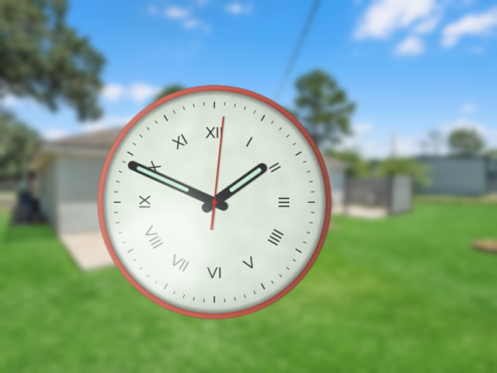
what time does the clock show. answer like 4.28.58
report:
1.49.01
